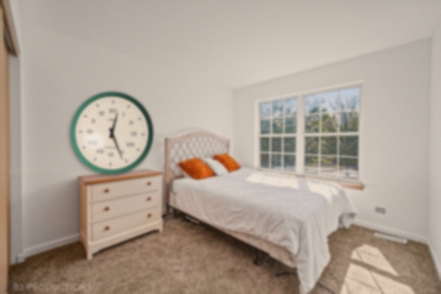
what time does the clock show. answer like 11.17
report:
12.26
